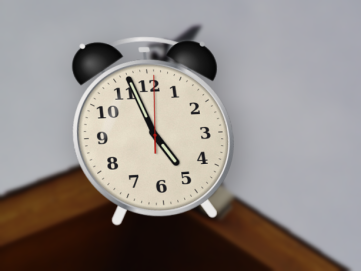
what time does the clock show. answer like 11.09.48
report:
4.57.01
